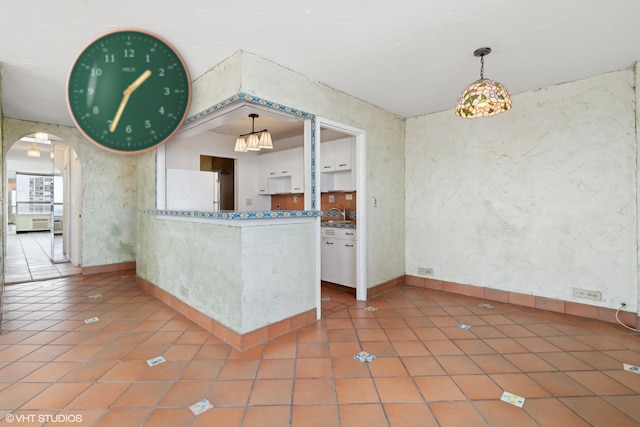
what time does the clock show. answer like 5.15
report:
1.34
